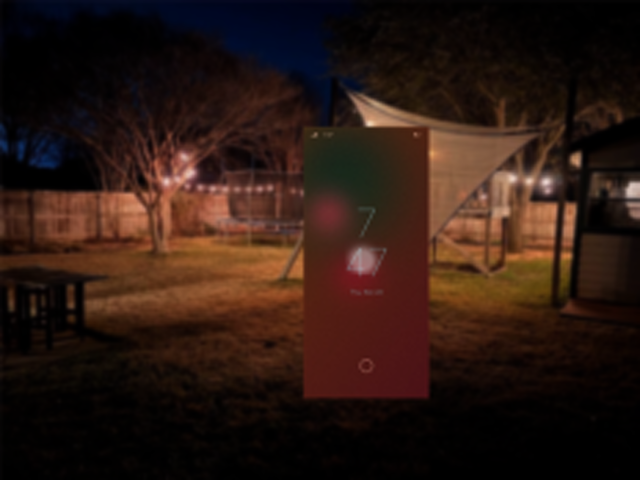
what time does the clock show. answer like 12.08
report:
7.47
